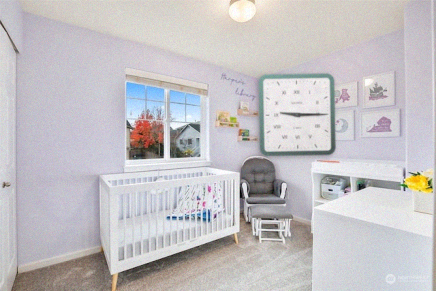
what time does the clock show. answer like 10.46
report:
9.15
